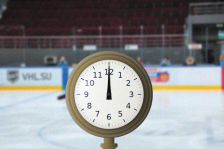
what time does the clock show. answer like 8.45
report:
12.00
